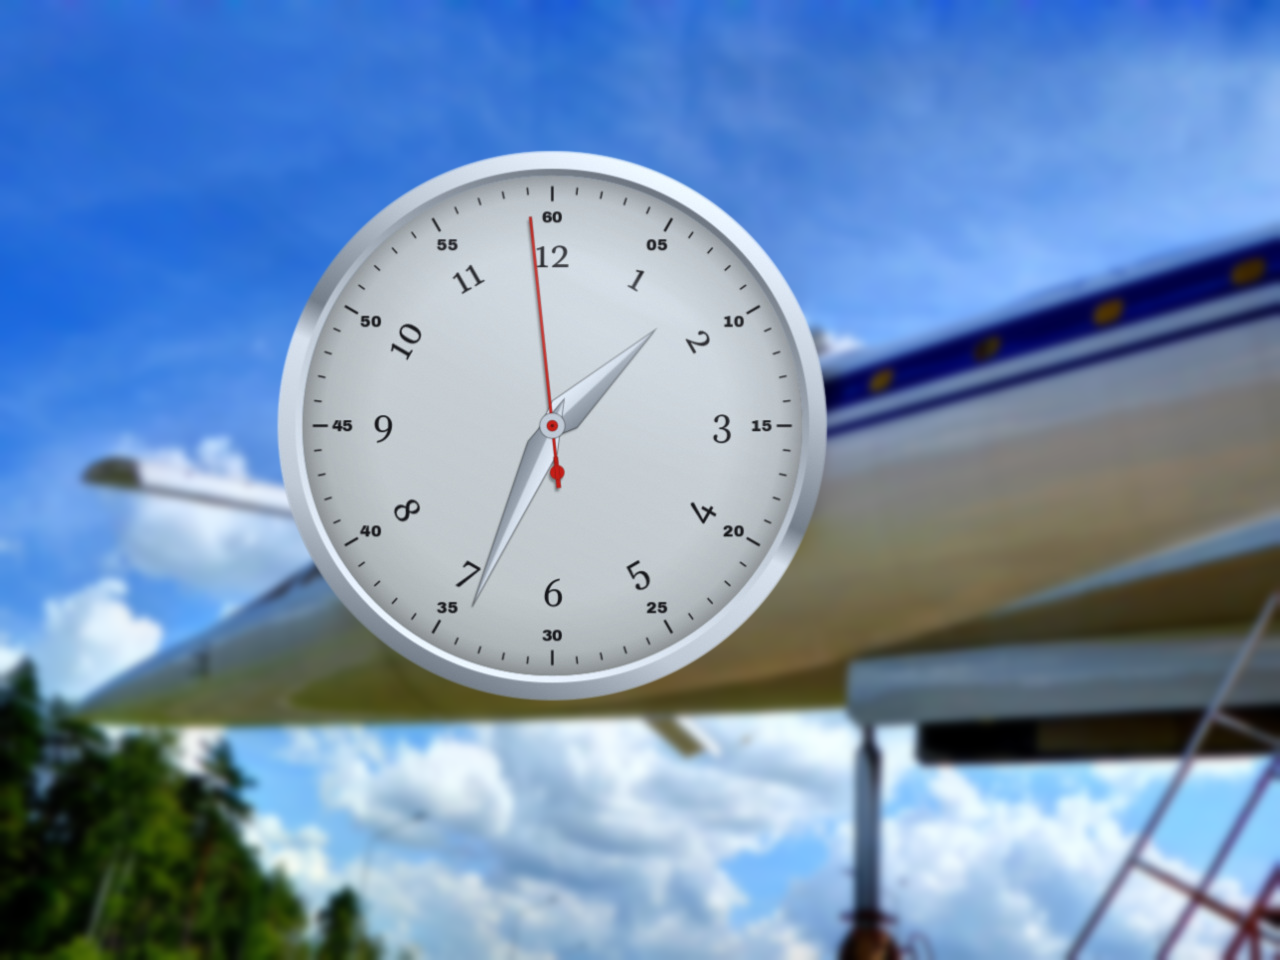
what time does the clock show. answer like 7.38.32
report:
1.33.59
